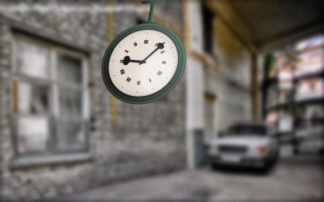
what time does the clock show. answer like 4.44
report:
9.07
